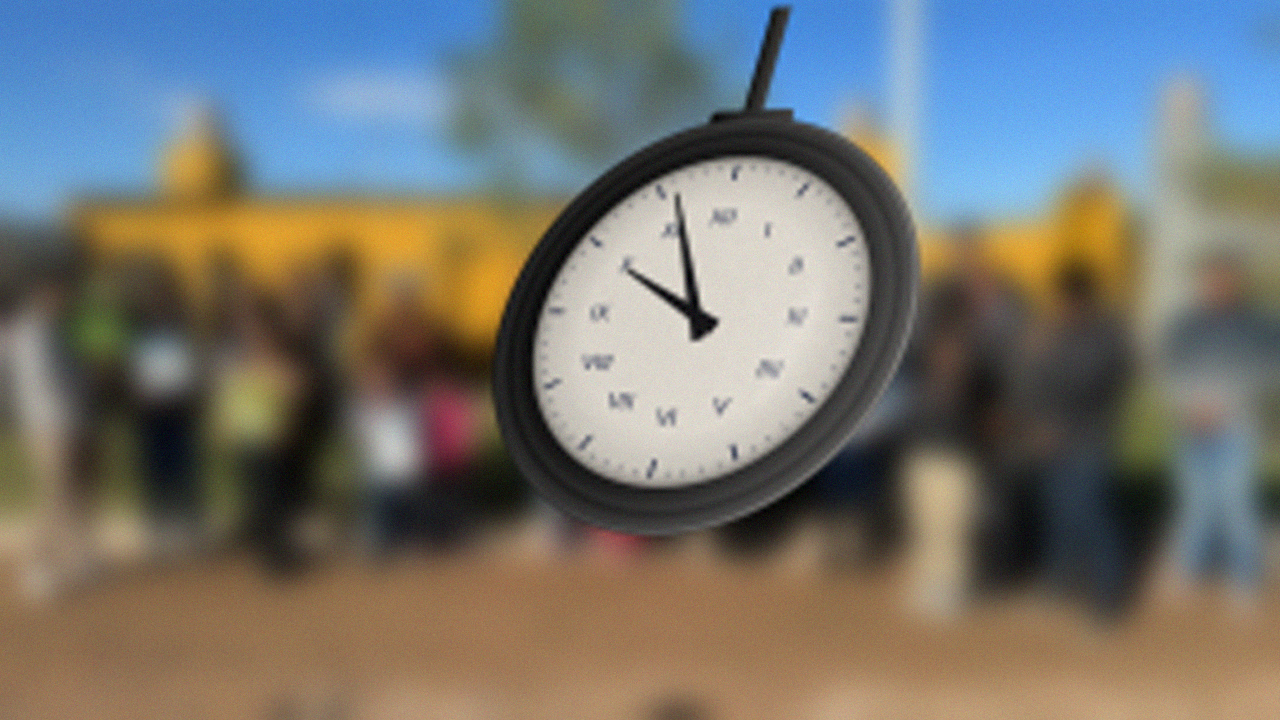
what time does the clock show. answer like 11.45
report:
9.56
